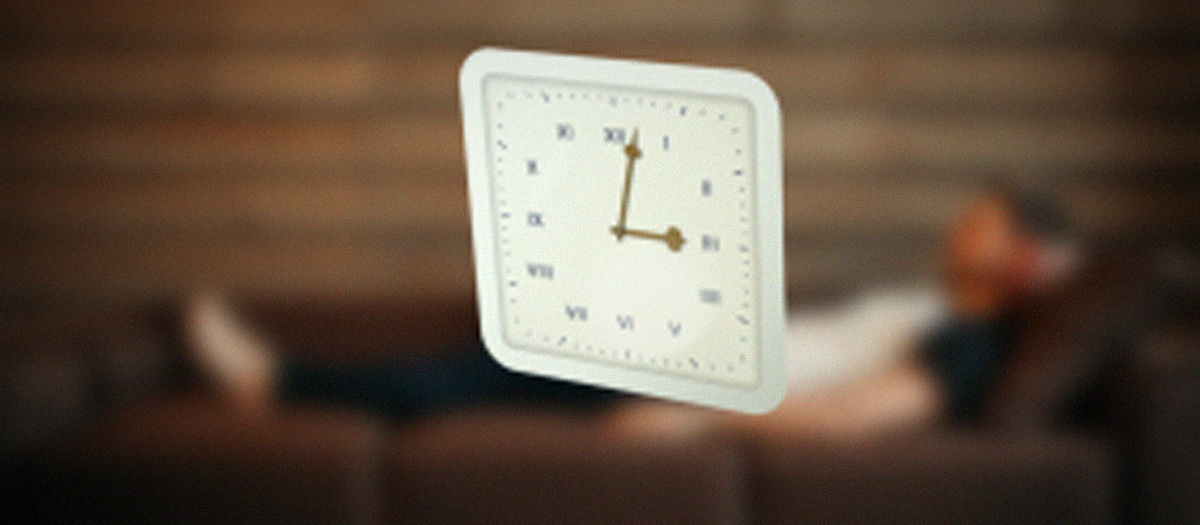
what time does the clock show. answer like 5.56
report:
3.02
